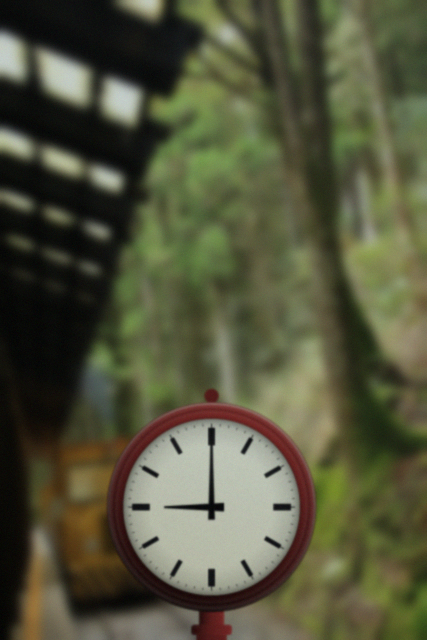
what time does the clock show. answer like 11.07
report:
9.00
